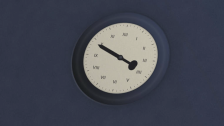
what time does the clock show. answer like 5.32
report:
3.49
